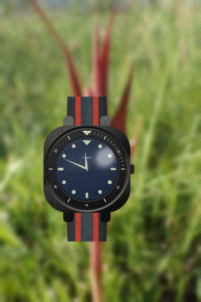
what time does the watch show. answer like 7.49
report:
11.49
